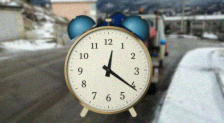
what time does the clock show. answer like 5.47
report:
12.21
